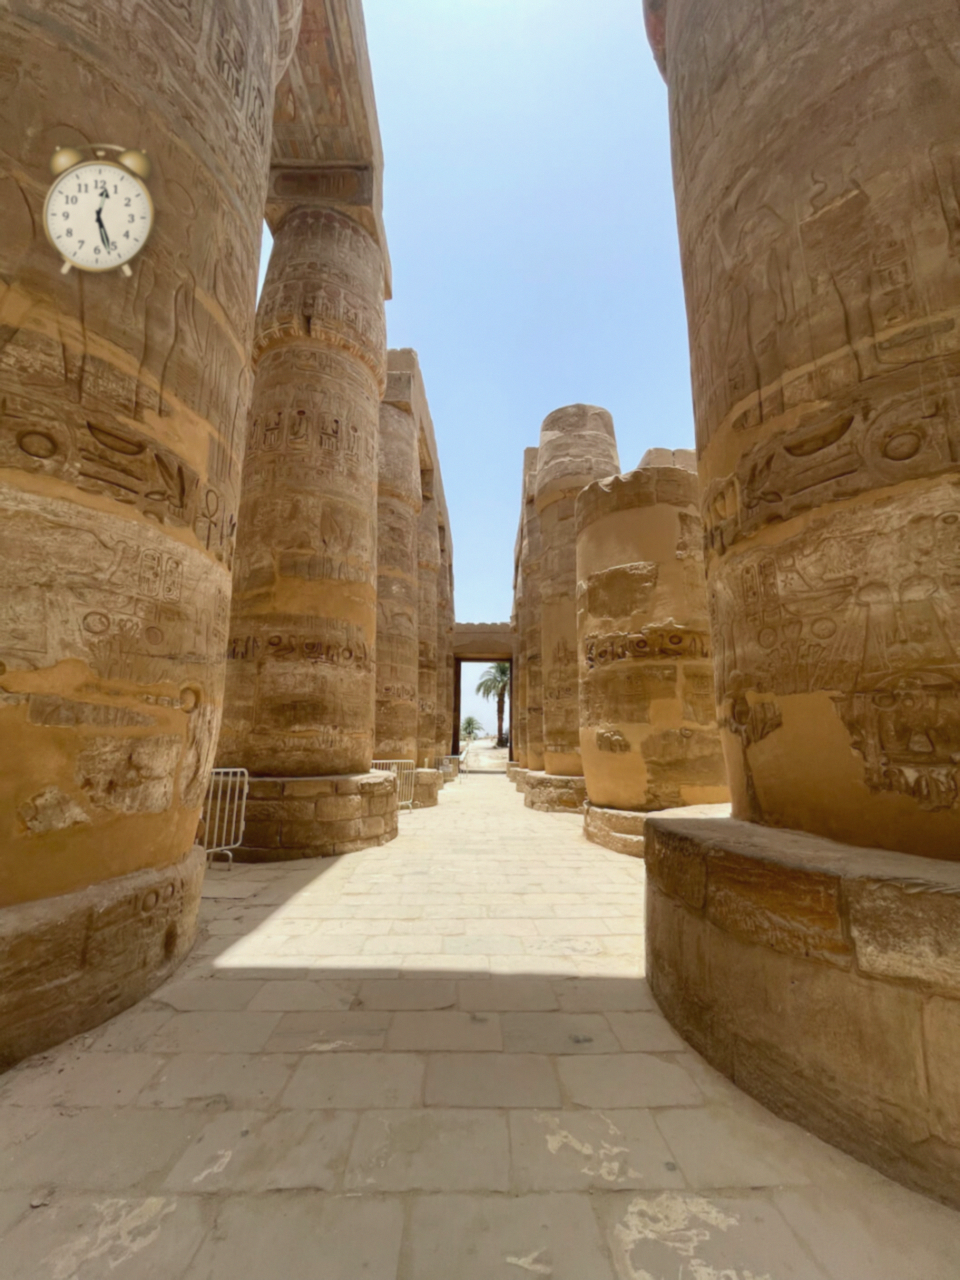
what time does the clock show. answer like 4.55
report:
12.27
